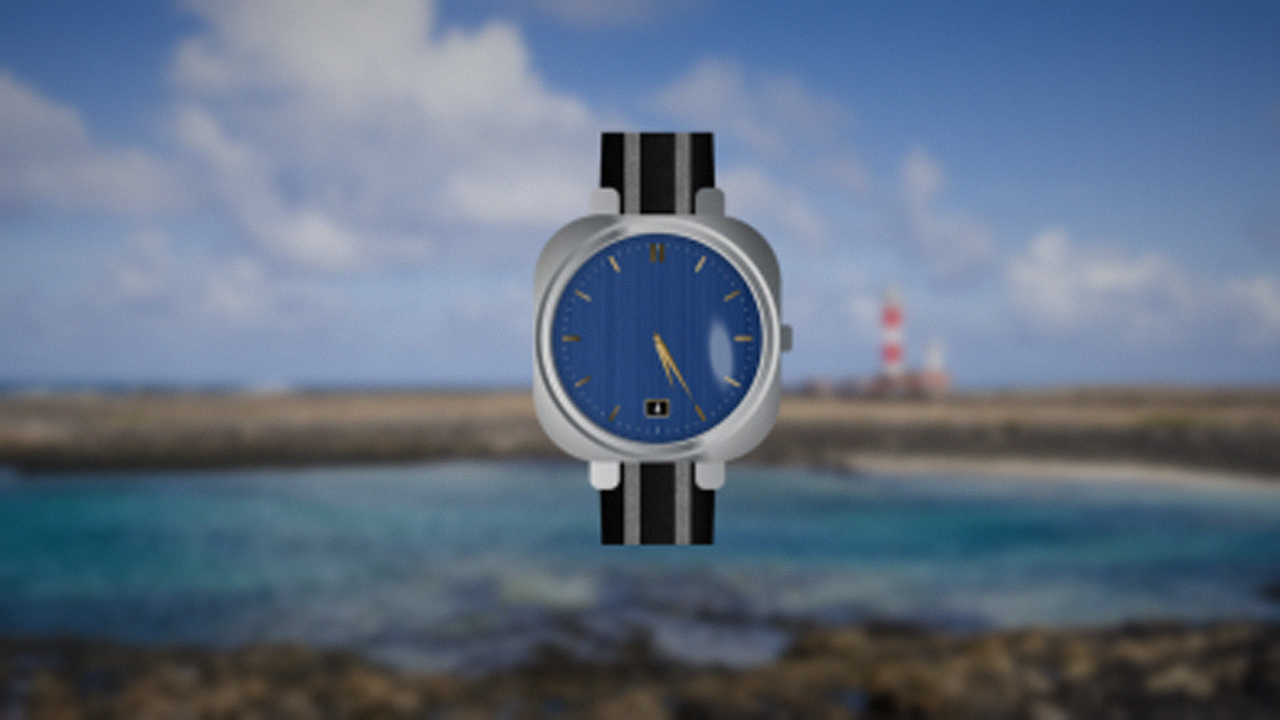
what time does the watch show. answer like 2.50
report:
5.25
